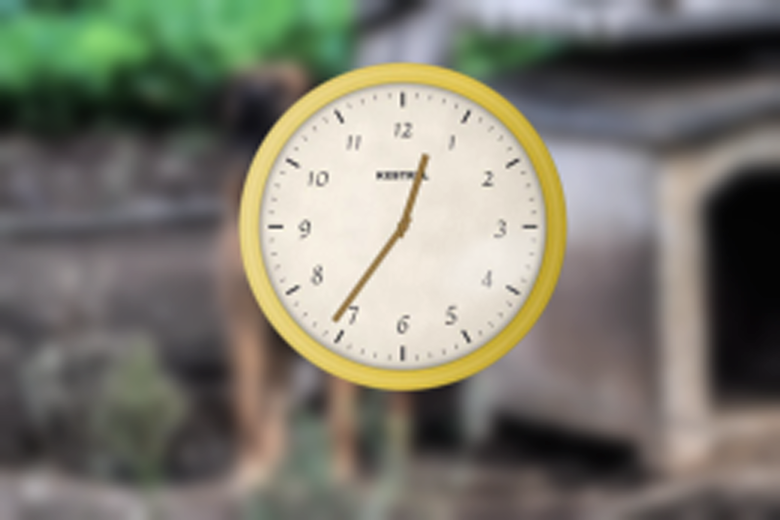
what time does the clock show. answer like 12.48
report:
12.36
